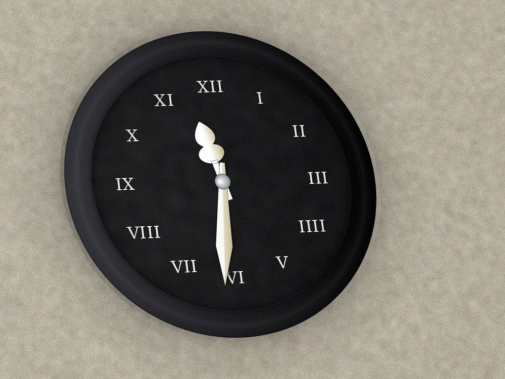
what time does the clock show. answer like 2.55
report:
11.31
